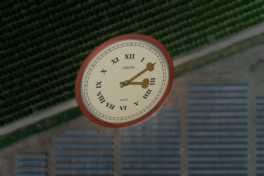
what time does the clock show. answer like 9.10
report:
3.09
